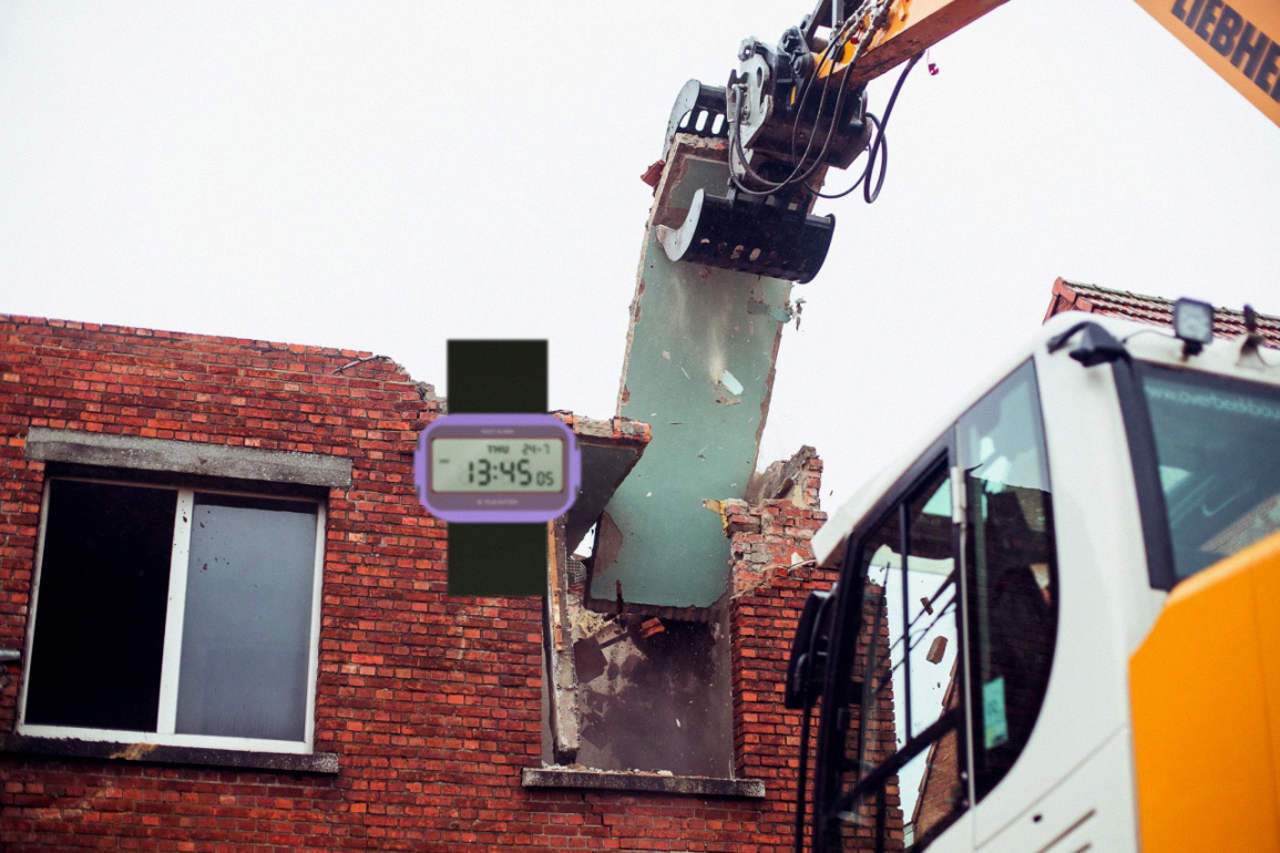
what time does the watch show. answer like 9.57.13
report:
13.45.05
